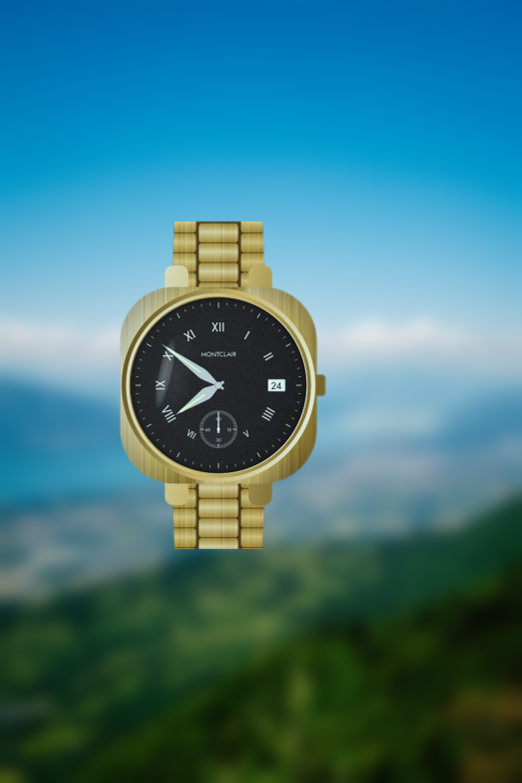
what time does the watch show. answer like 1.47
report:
7.51
